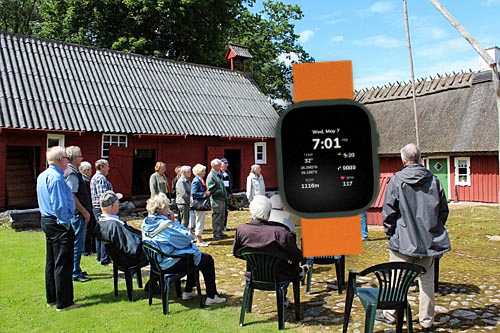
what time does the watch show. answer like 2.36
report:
7.01
